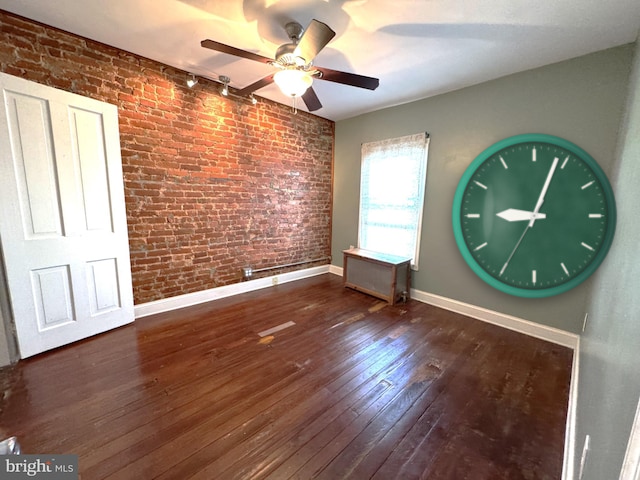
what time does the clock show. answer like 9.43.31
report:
9.03.35
